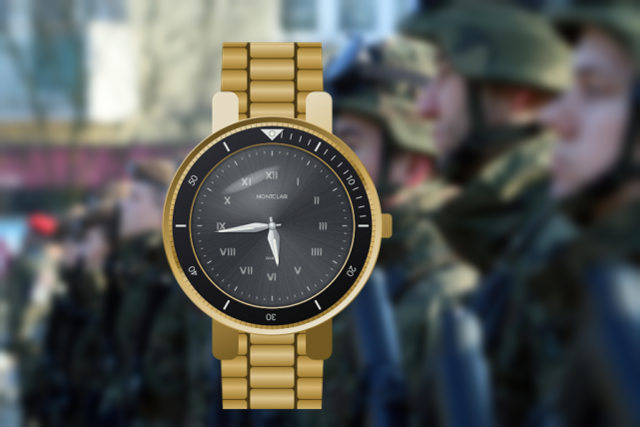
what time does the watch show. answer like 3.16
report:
5.44
